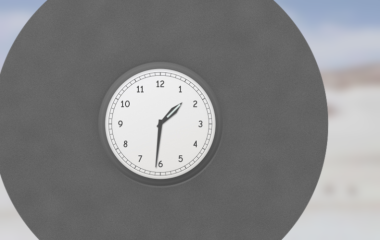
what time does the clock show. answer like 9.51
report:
1.31
